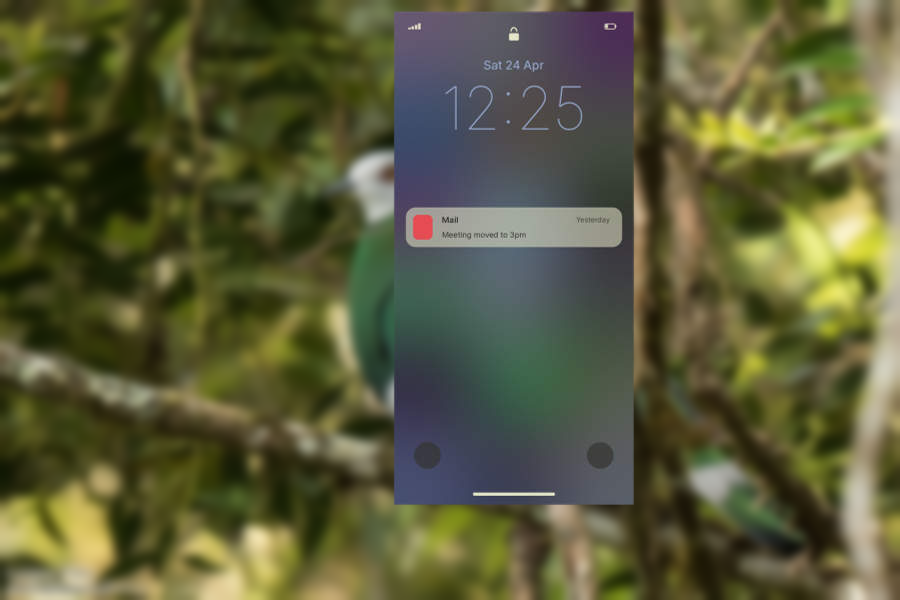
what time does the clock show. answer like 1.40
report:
12.25
